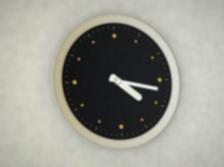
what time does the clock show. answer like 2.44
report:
4.17
